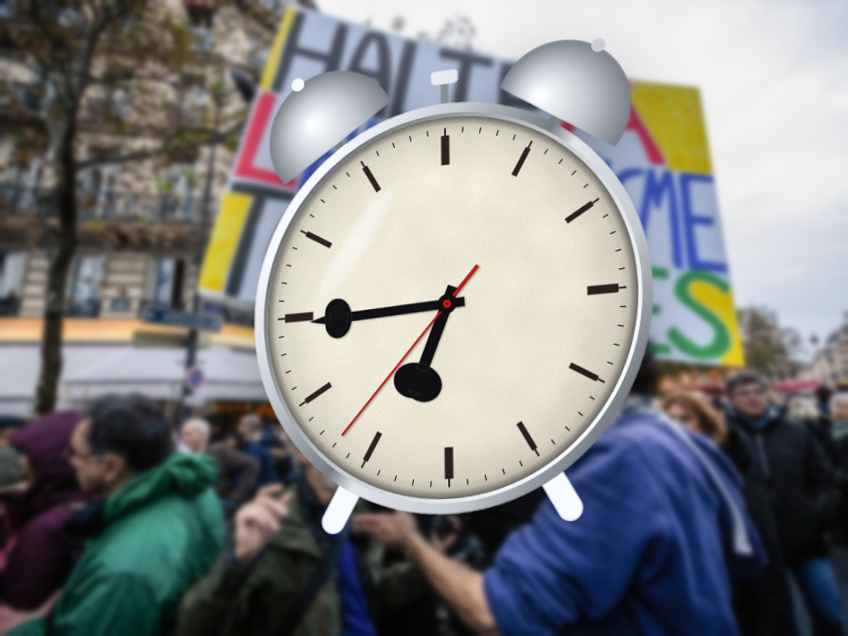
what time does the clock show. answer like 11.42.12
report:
6.44.37
